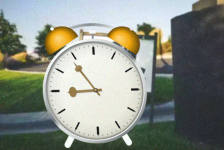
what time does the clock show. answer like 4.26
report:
8.54
